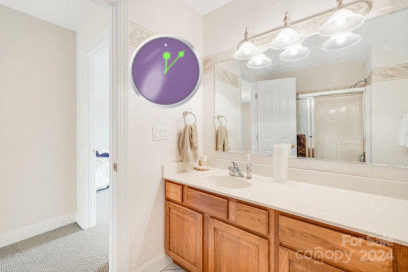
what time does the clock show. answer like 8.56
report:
12.07
